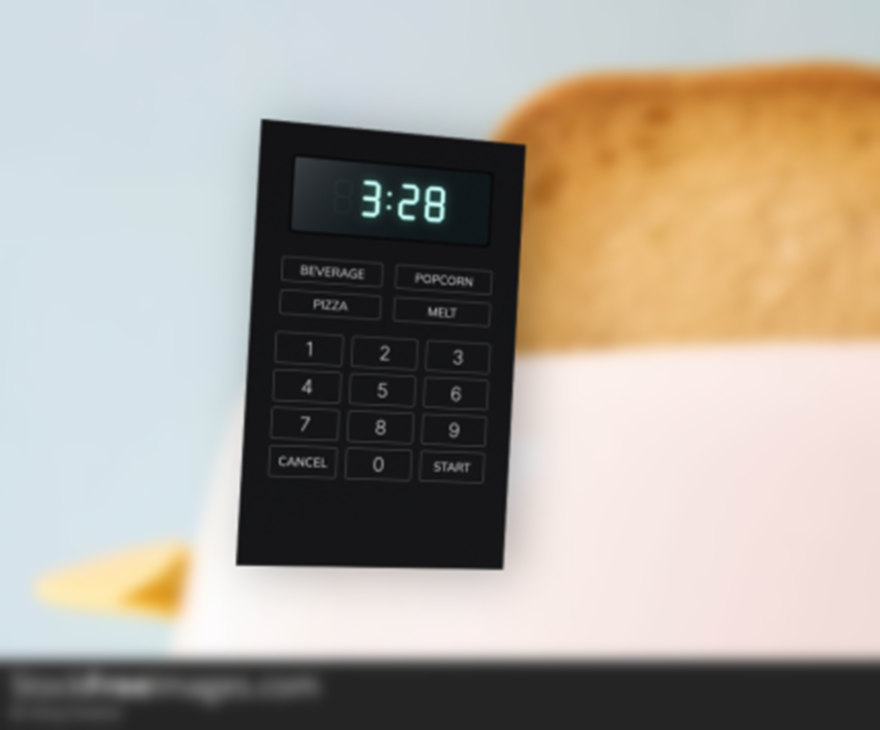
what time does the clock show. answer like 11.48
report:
3.28
